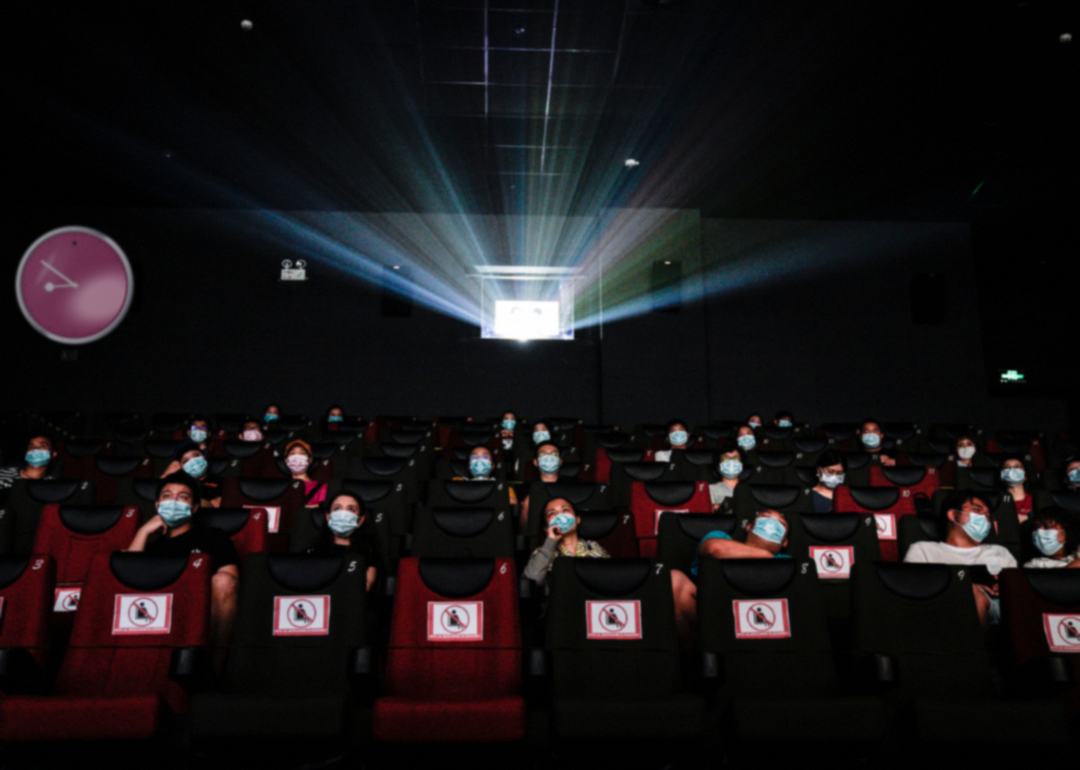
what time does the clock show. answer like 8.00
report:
8.51
